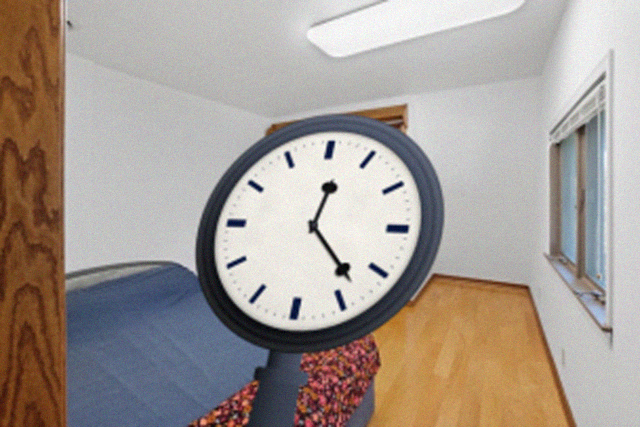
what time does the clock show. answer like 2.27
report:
12.23
